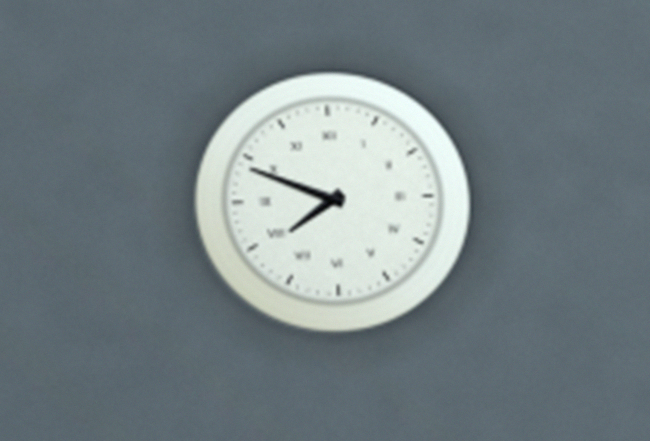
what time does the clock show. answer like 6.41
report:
7.49
